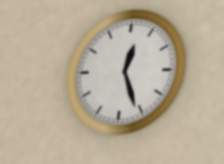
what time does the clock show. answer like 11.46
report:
12.26
